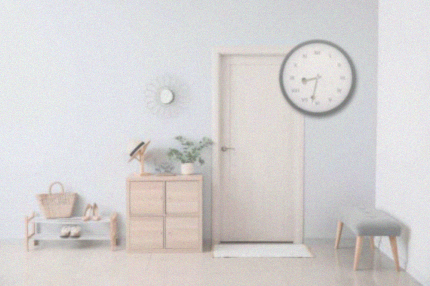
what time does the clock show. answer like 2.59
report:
8.32
